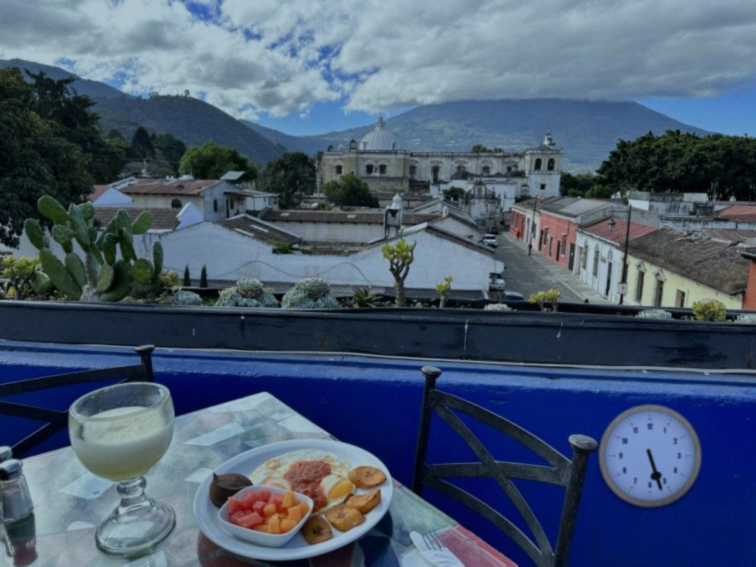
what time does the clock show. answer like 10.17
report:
5.27
